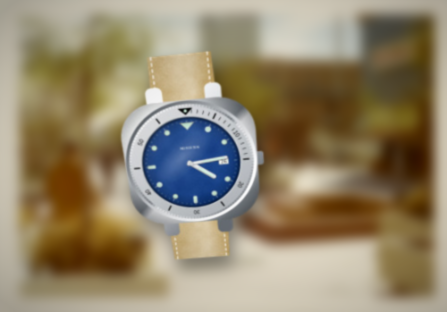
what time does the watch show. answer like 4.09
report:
4.14
